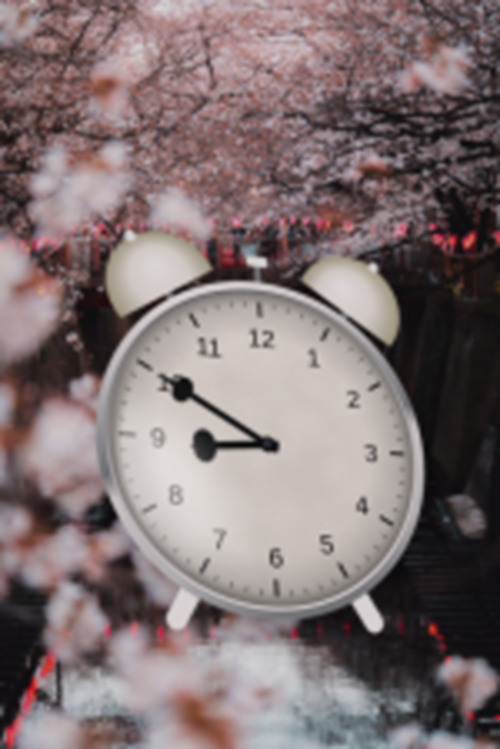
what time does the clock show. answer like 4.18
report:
8.50
